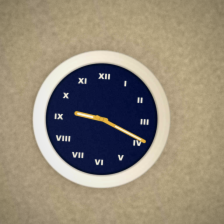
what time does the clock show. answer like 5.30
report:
9.19
